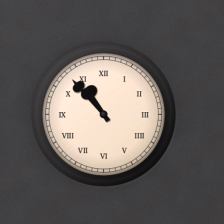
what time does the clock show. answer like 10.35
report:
10.53
